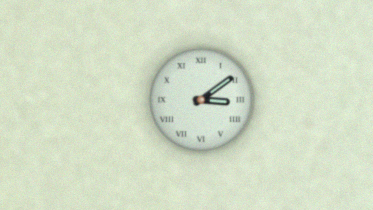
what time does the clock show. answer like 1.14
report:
3.09
